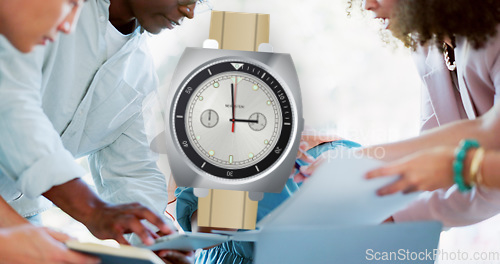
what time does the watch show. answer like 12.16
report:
2.59
